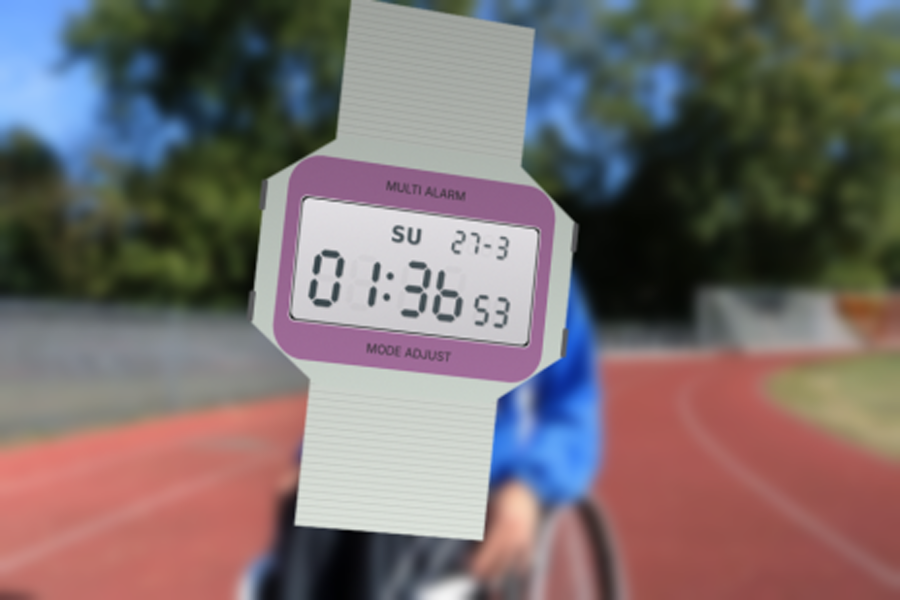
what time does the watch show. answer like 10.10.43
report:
1.36.53
